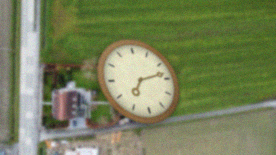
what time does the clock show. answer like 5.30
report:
7.13
